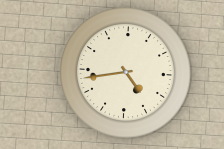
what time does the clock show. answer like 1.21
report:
4.43
